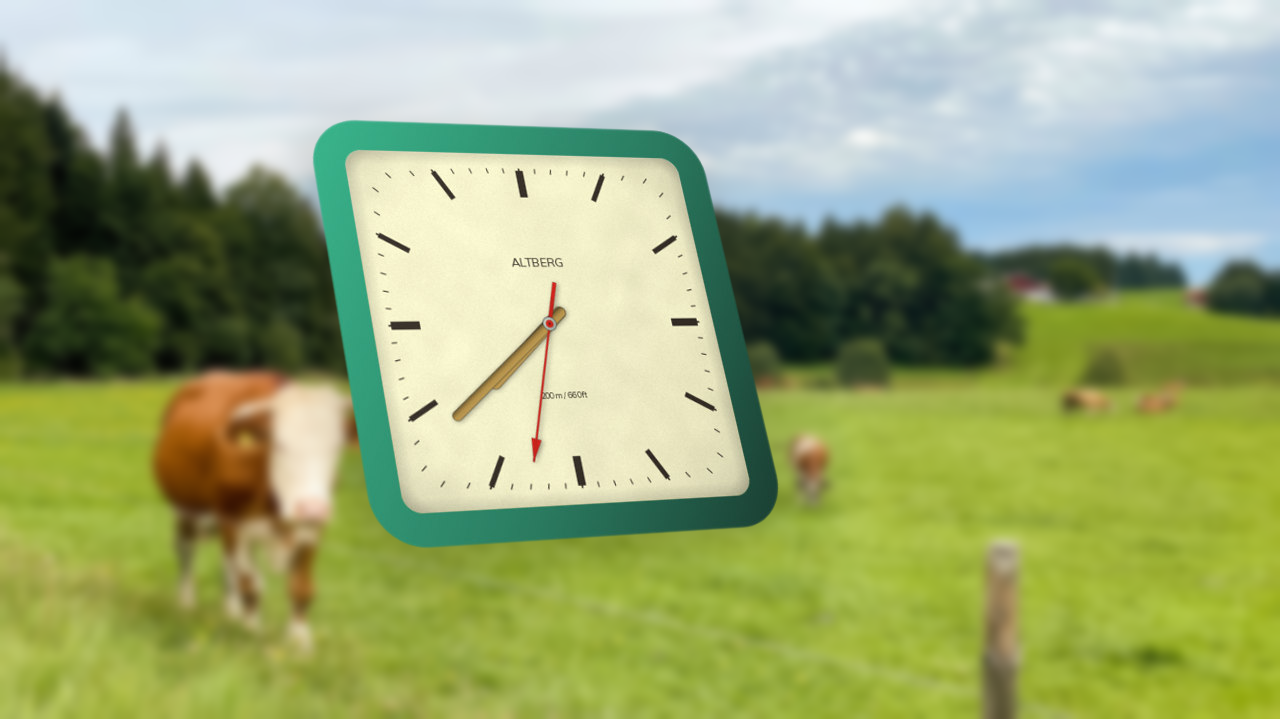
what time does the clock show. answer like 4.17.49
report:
7.38.33
